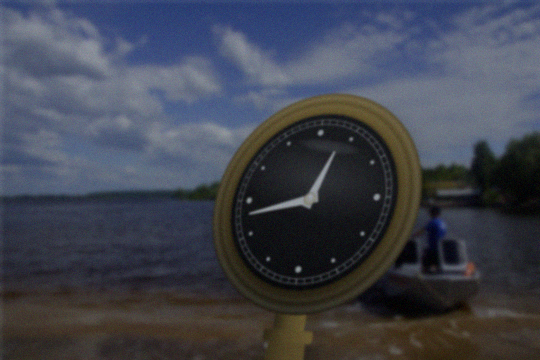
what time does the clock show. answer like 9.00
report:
12.43
